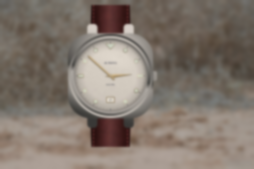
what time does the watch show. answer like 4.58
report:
2.52
